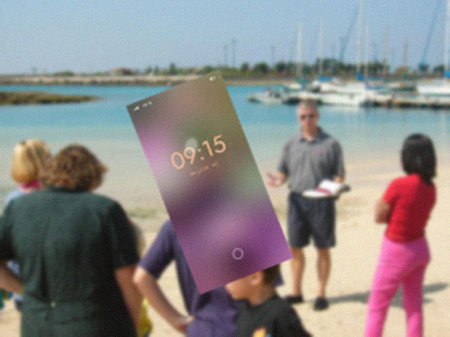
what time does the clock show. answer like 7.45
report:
9.15
